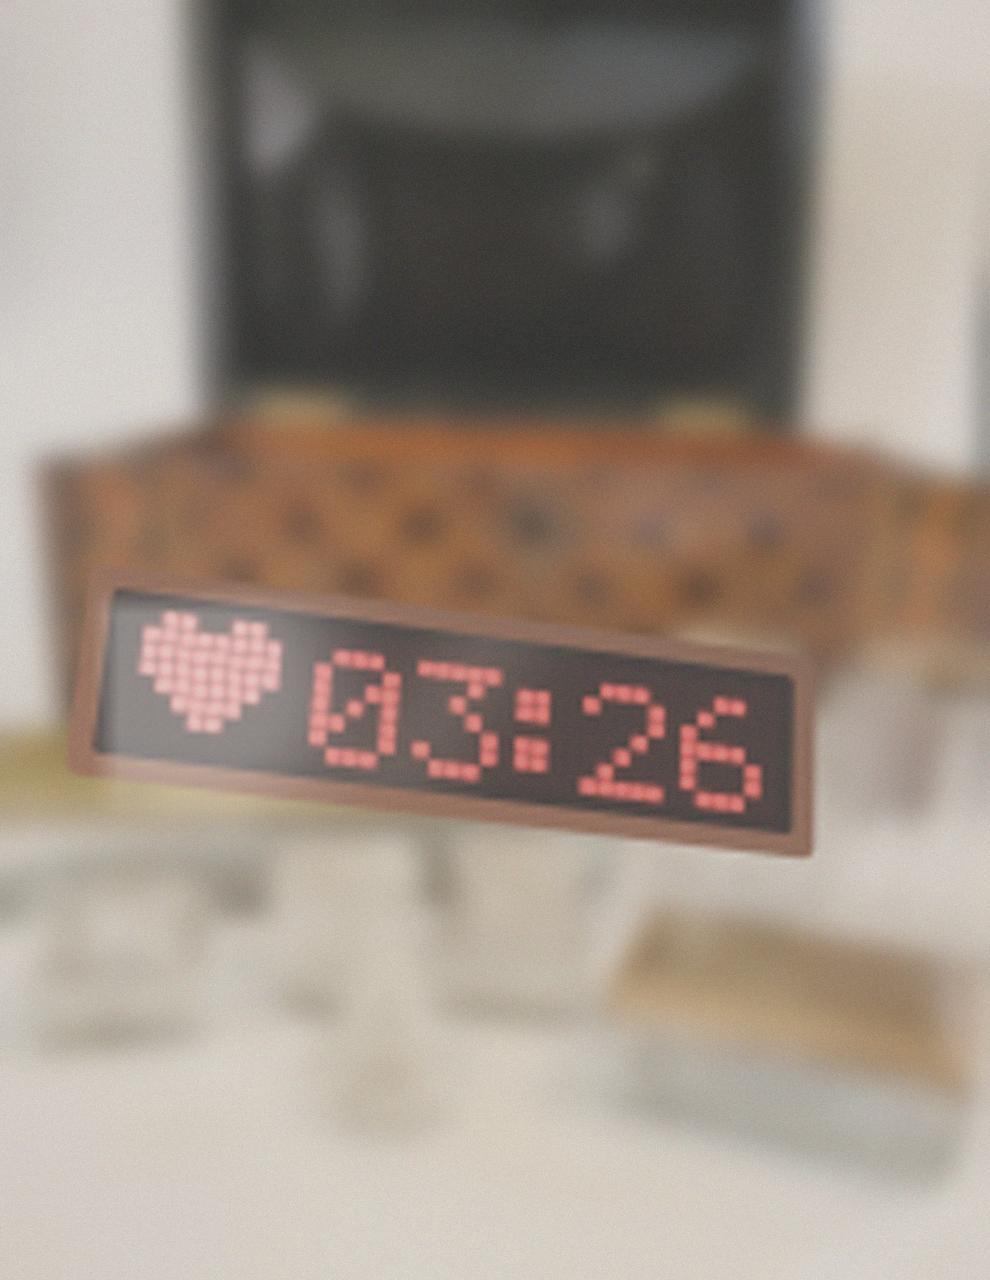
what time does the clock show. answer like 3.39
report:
3.26
